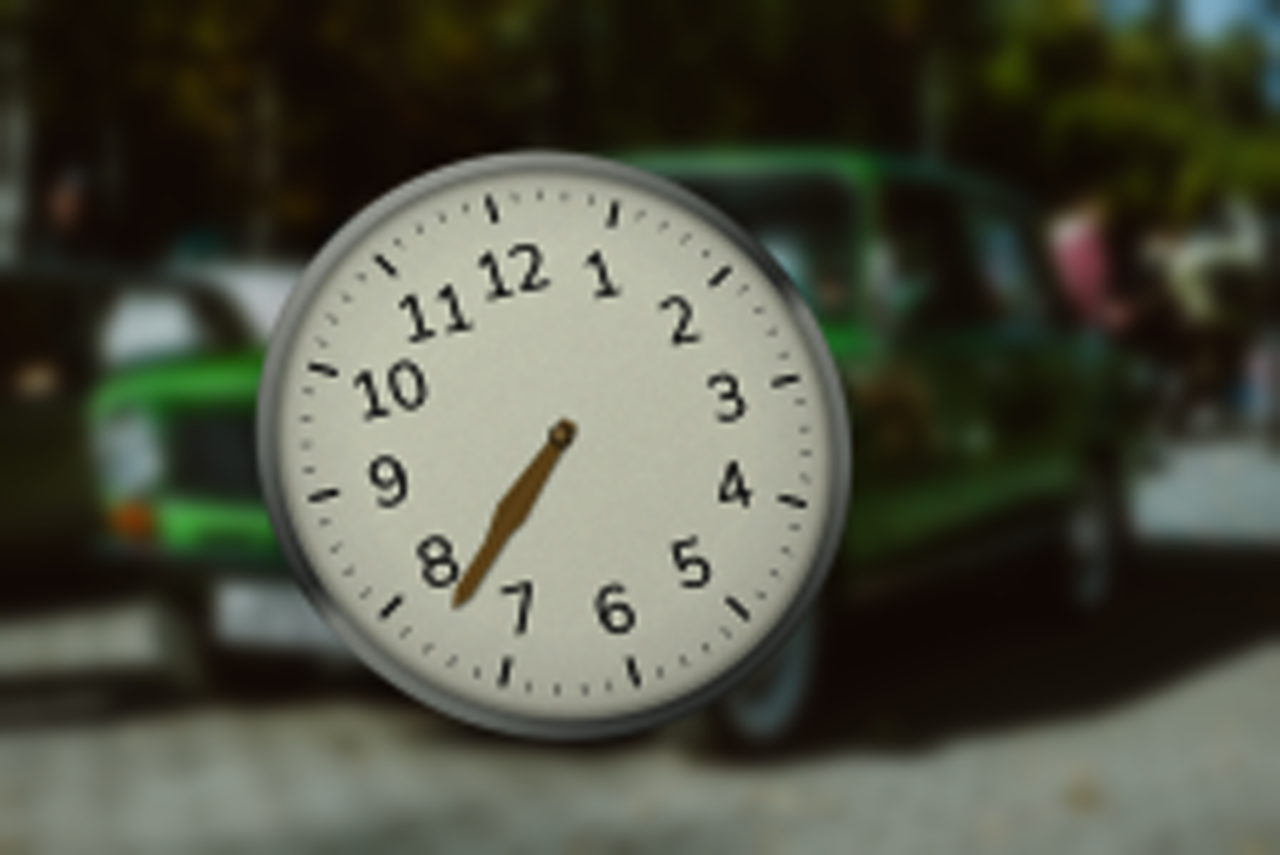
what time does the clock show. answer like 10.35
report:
7.38
